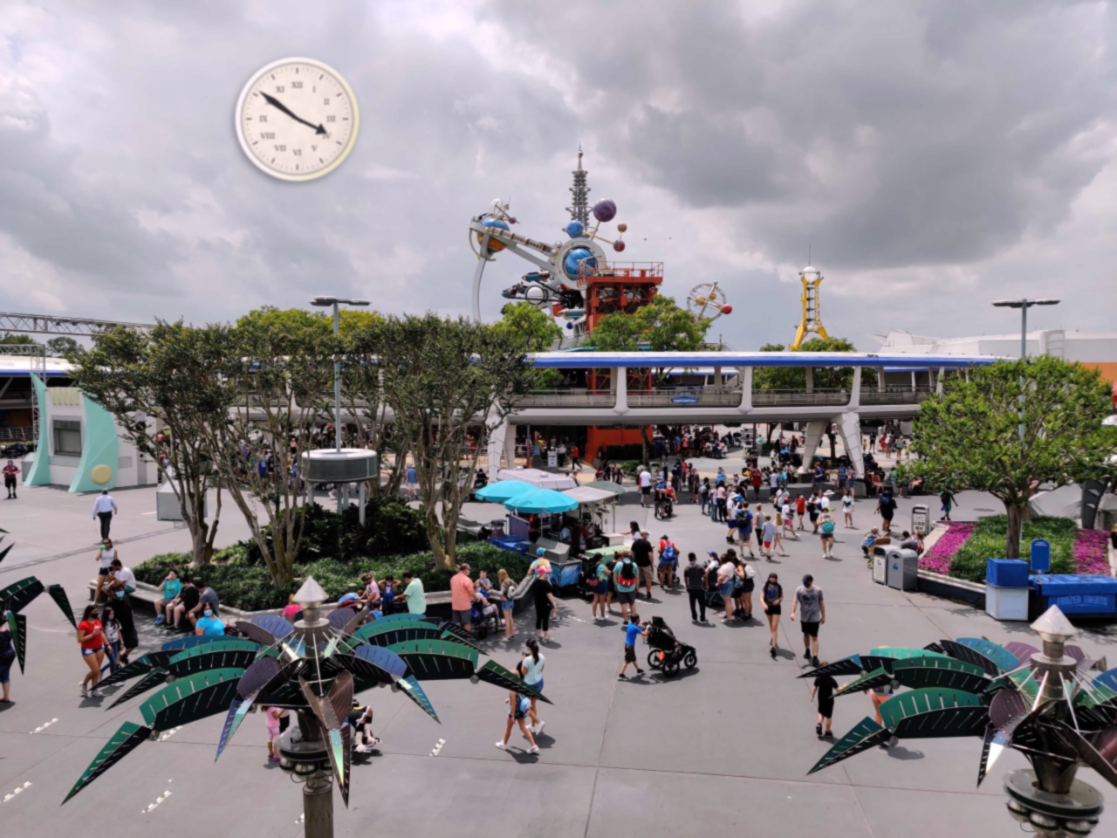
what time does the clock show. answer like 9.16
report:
3.51
